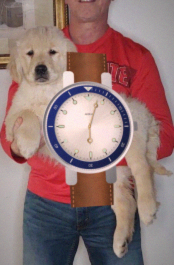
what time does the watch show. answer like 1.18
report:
6.03
